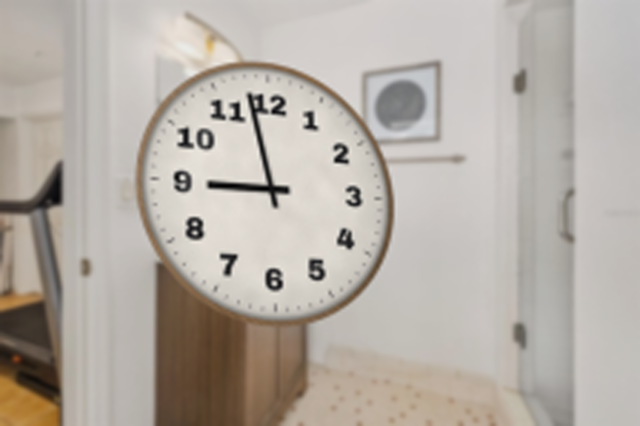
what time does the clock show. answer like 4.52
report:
8.58
